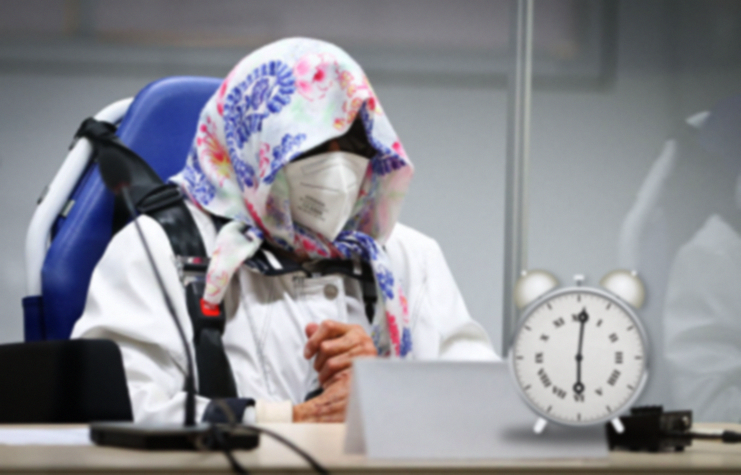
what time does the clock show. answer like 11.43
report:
6.01
